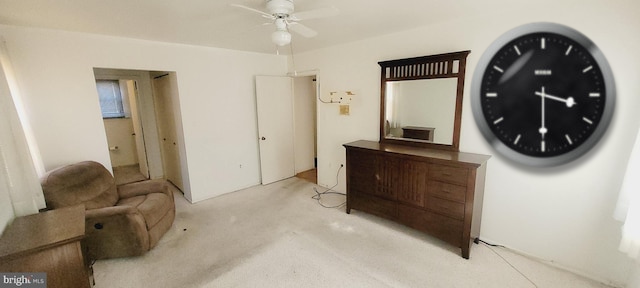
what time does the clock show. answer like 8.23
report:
3.30
